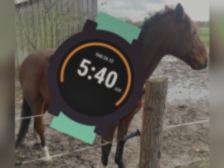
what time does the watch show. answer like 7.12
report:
5.40
